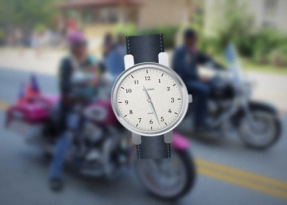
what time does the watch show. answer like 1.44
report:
11.27
